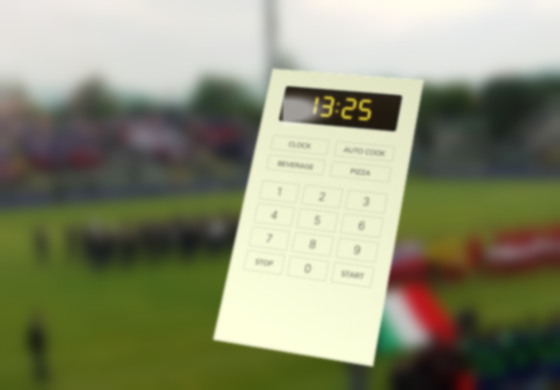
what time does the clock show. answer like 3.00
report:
13.25
